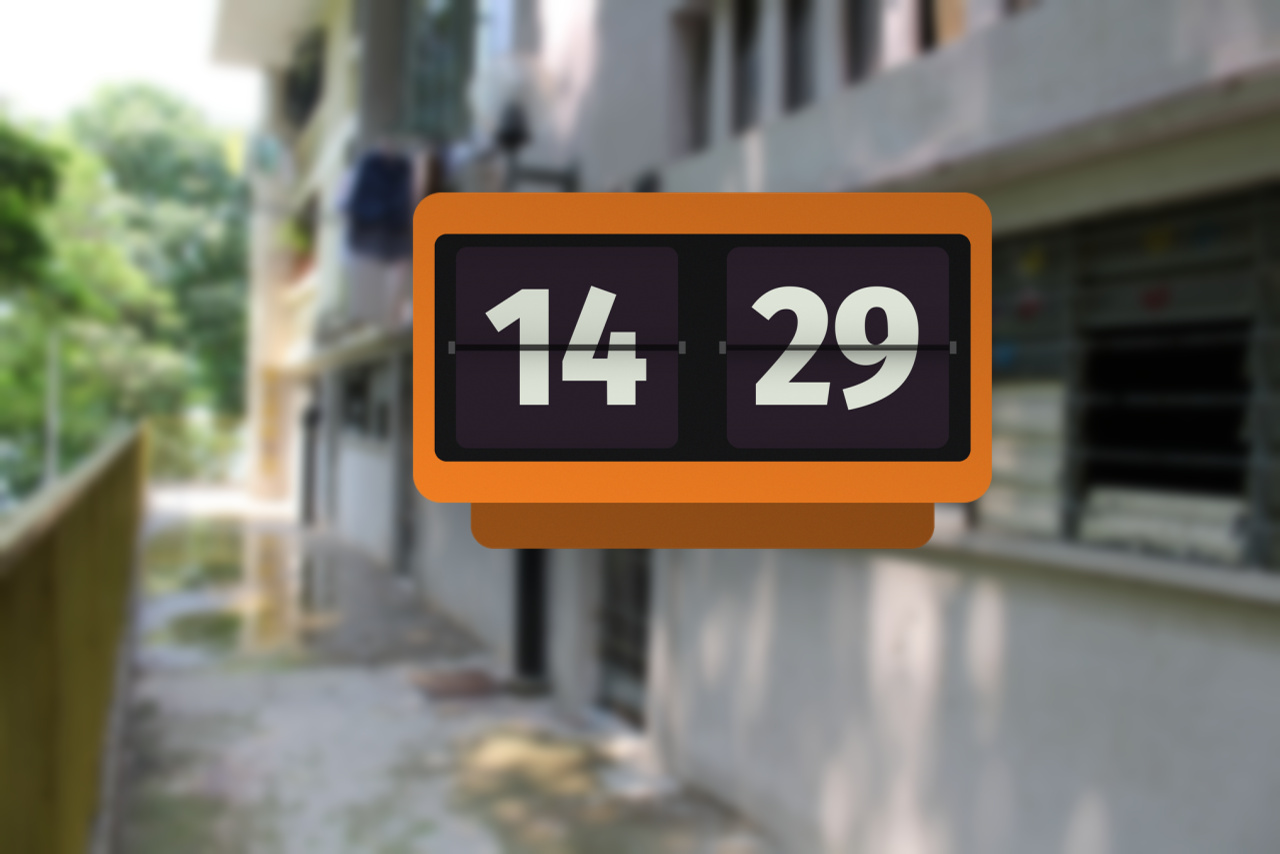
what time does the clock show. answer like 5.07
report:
14.29
